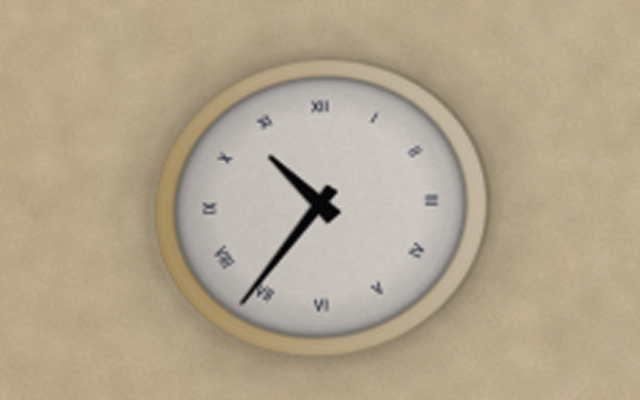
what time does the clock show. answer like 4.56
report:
10.36
